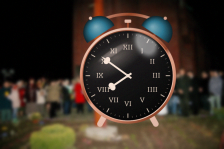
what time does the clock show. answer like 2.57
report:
7.51
